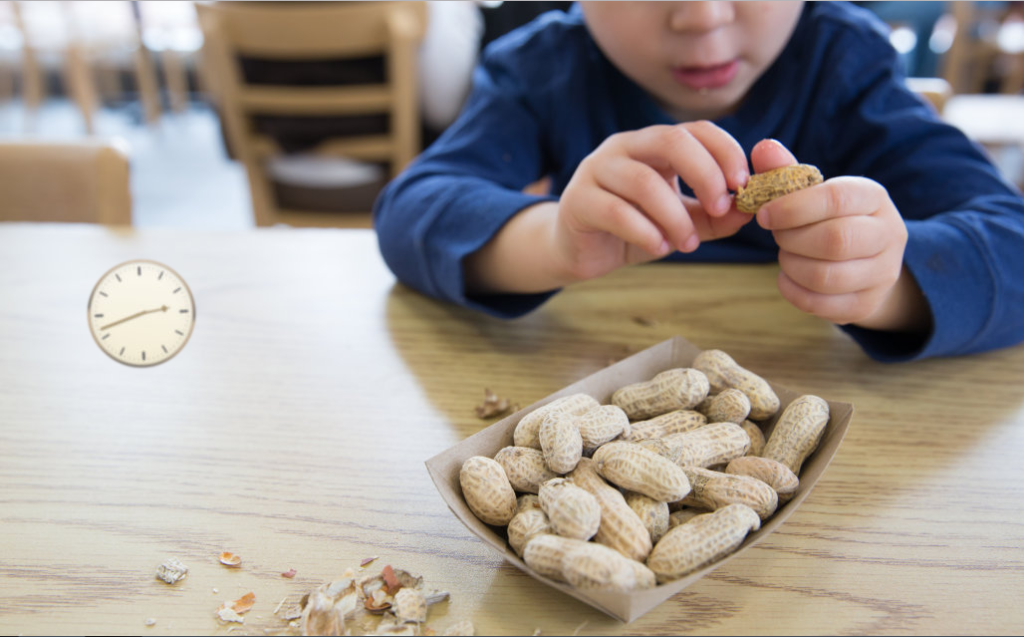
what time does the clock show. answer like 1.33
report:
2.42
